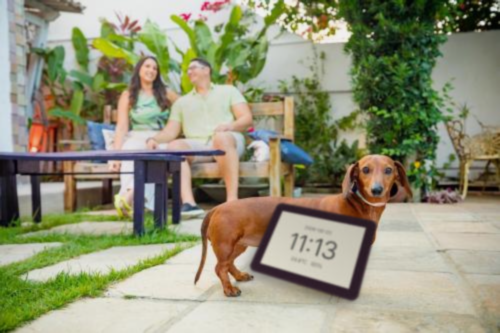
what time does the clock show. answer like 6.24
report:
11.13
